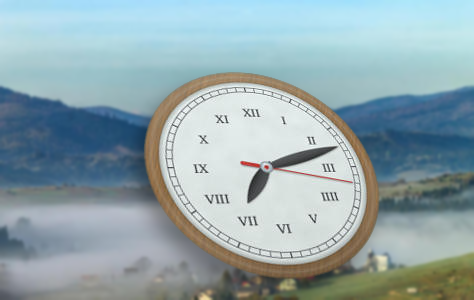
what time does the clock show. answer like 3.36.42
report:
7.12.17
